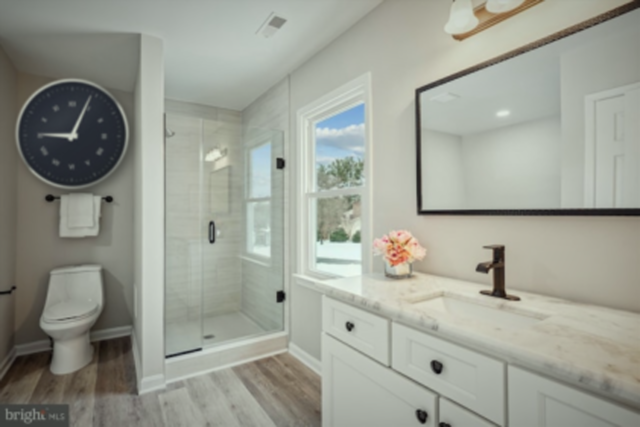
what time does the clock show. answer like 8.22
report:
9.04
